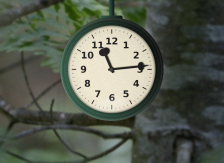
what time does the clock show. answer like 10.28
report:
11.14
